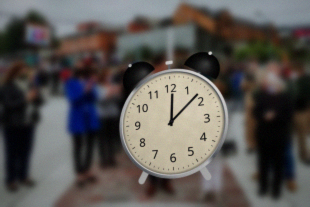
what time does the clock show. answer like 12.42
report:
12.08
